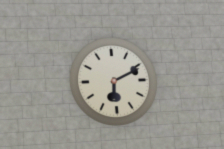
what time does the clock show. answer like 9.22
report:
6.11
